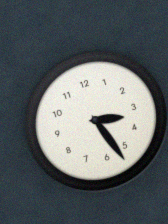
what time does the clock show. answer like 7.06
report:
3.27
